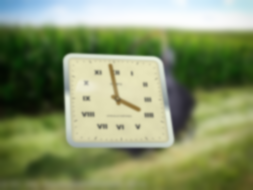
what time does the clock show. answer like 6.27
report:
3.59
